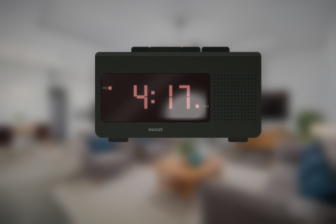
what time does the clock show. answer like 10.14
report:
4.17
